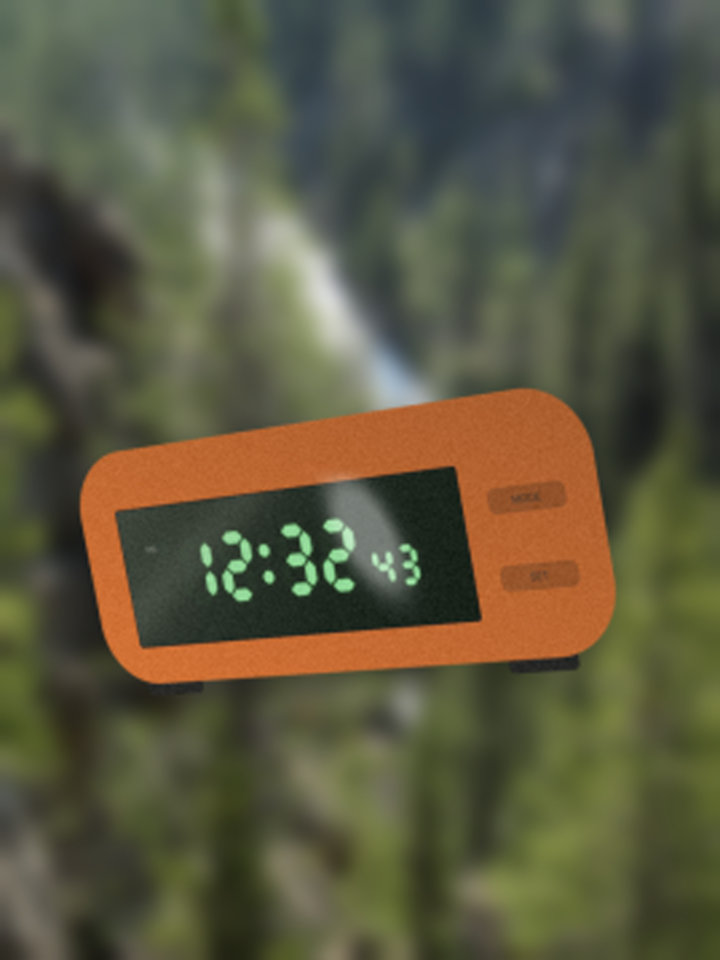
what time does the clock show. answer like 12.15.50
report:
12.32.43
